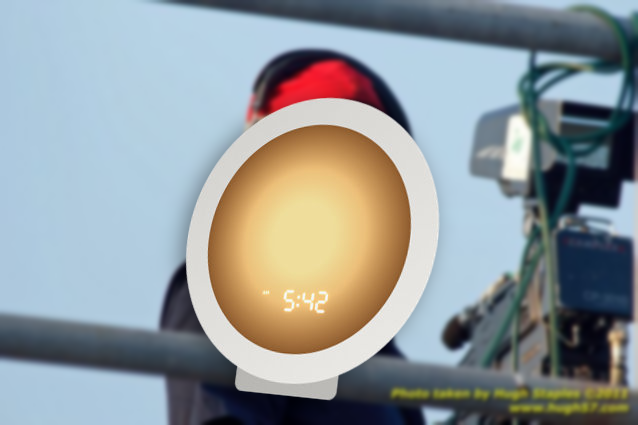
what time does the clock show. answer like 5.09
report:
5.42
